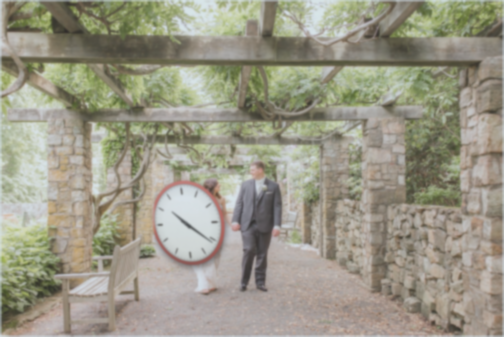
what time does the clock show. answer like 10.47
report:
10.21
